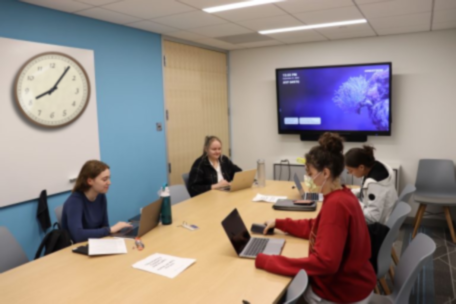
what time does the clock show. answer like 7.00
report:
8.06
